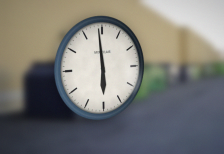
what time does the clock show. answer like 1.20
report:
5.59
